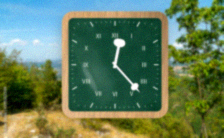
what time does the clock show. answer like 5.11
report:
12.23
